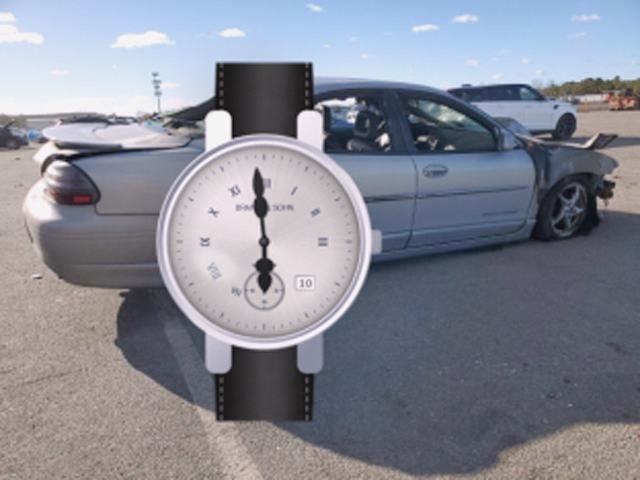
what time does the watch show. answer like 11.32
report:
5.59
